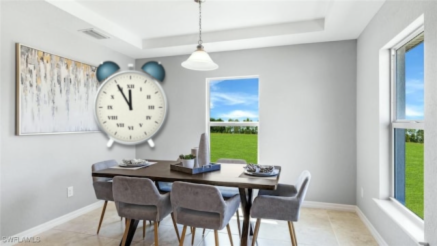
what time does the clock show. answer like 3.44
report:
11.55
